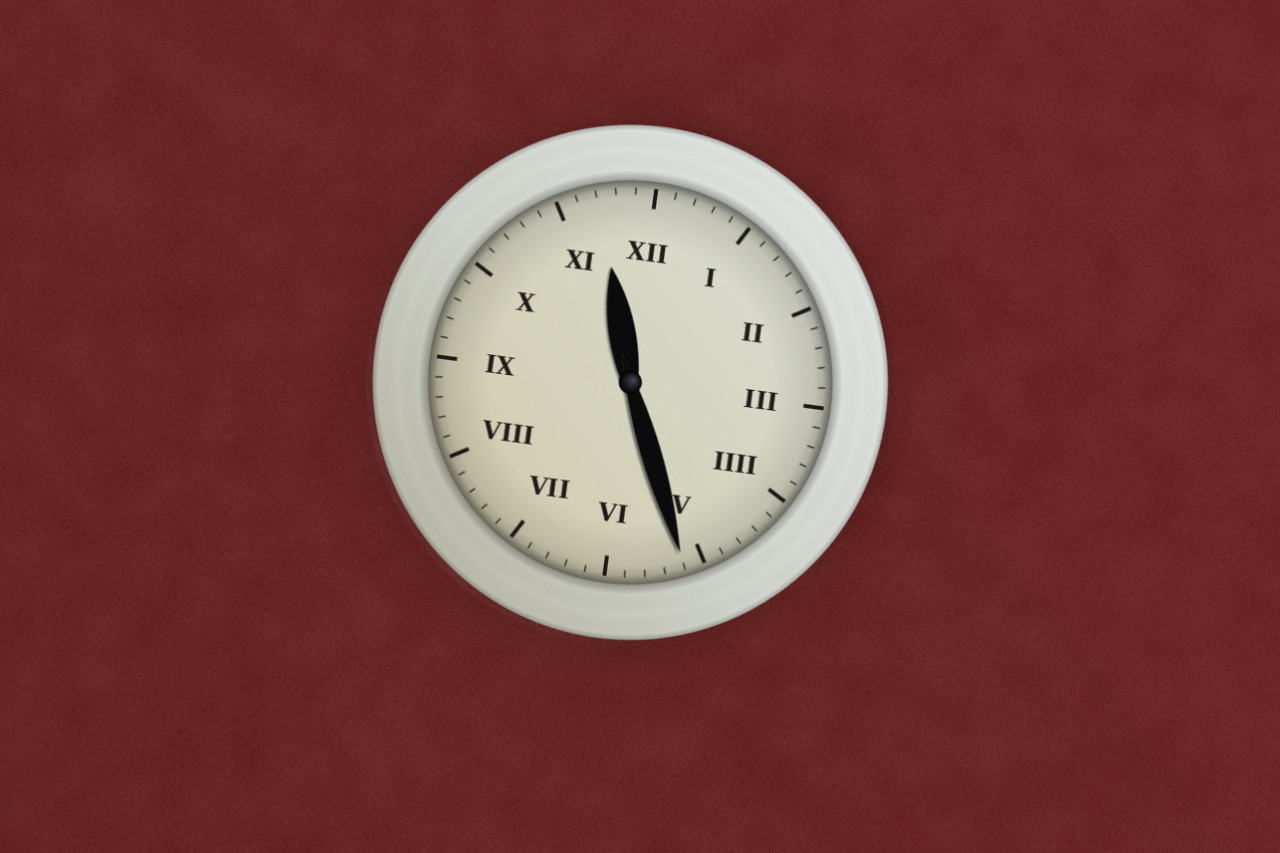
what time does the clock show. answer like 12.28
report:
11.26
